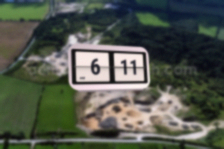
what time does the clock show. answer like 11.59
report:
6.11
